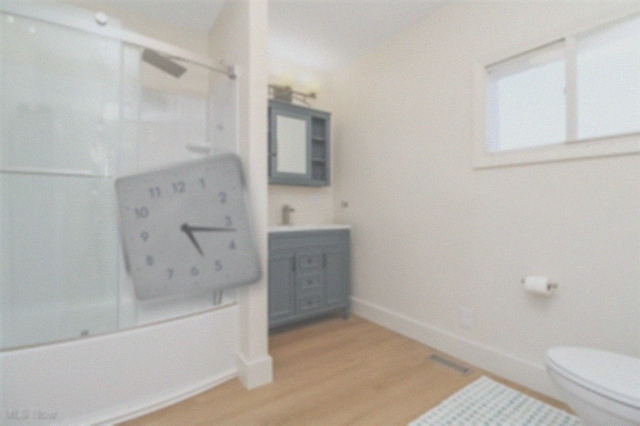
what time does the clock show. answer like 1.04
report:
5.17
